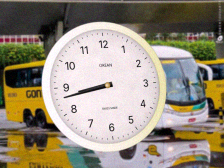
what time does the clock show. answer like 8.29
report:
8.43
